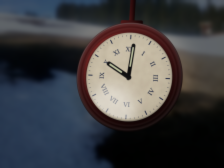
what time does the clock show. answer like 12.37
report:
10.01
